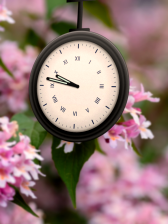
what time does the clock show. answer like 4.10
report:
9.47
